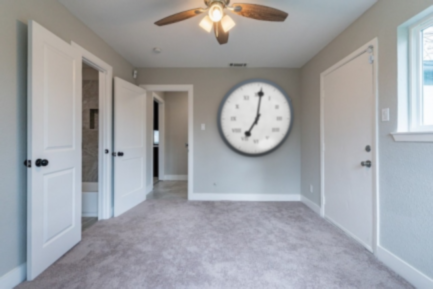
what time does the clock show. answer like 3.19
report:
7.01
